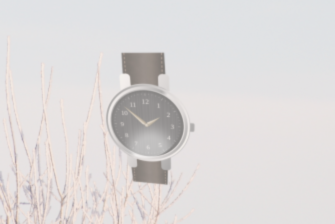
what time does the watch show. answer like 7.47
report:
1.52
